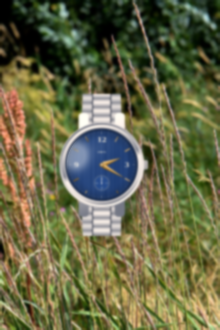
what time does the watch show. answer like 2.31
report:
2.20
